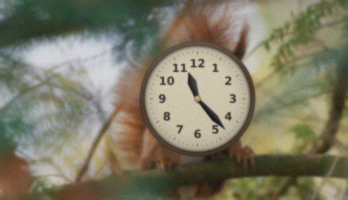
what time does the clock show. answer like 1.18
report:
11.23
